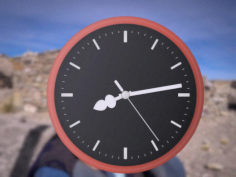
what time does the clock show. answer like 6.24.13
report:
8.13.24
